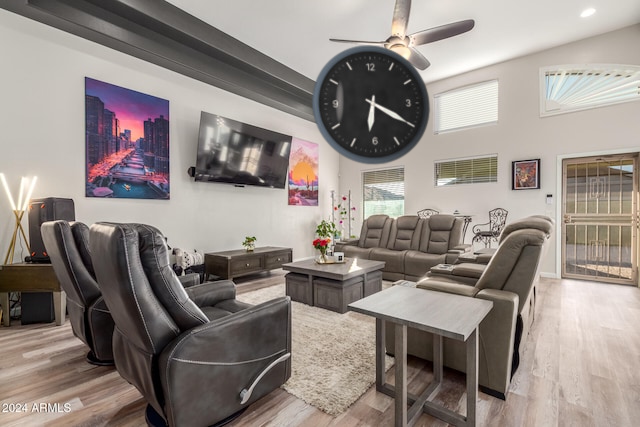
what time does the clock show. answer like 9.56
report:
6.20
